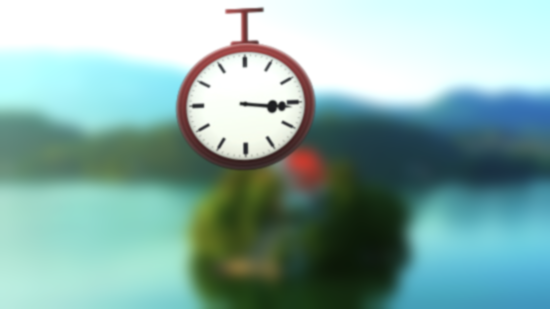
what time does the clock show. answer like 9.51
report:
3.16
